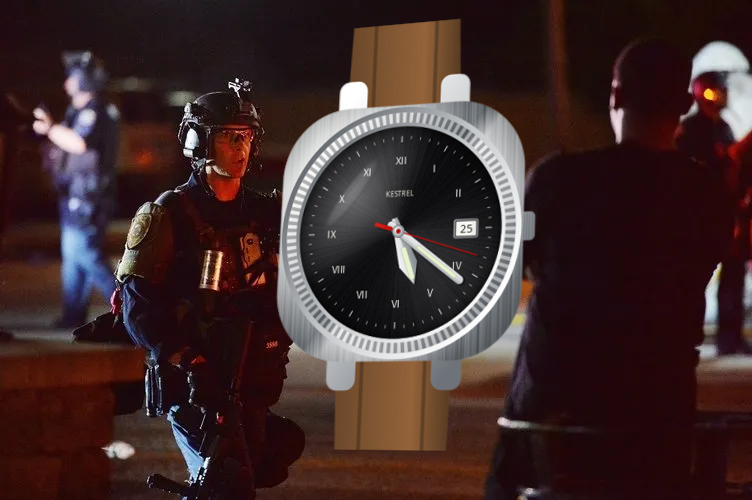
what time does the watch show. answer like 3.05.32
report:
5.21.18
